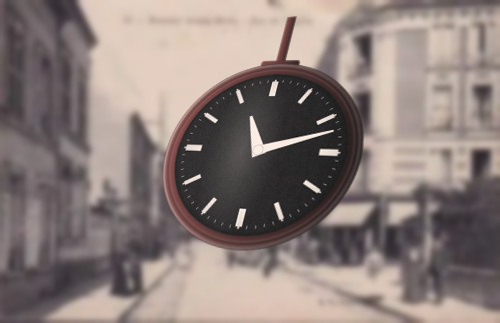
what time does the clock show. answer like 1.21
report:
11.12
